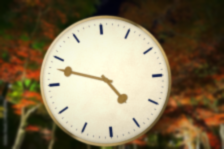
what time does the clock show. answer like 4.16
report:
4.48
